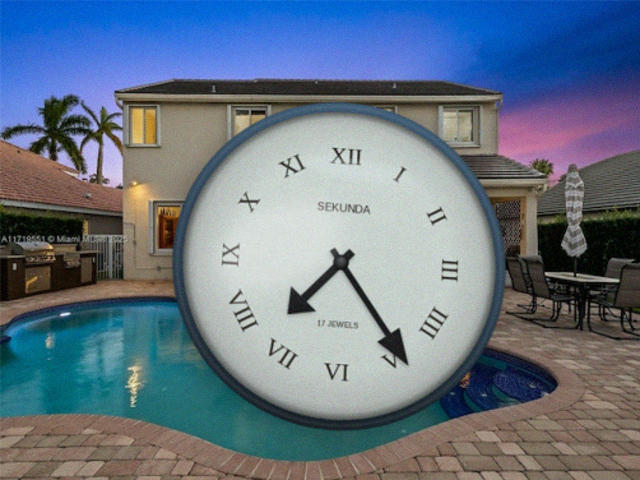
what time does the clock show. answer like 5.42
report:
7.24
